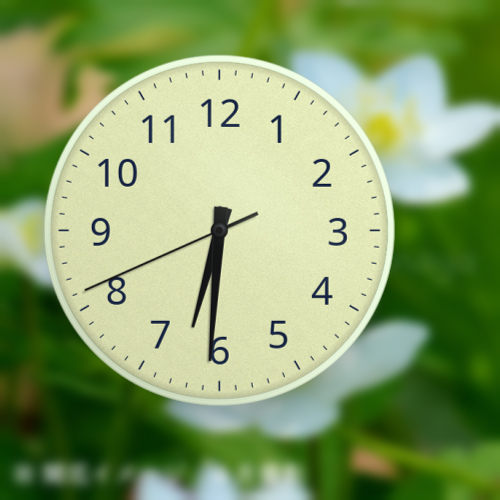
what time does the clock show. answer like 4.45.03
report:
6.30.41
